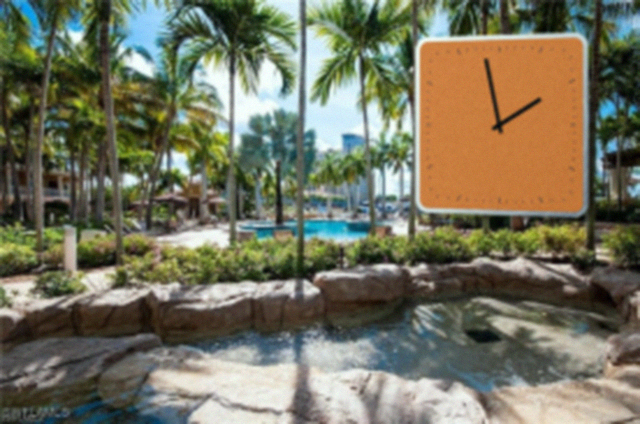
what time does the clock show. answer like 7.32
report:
1.58
